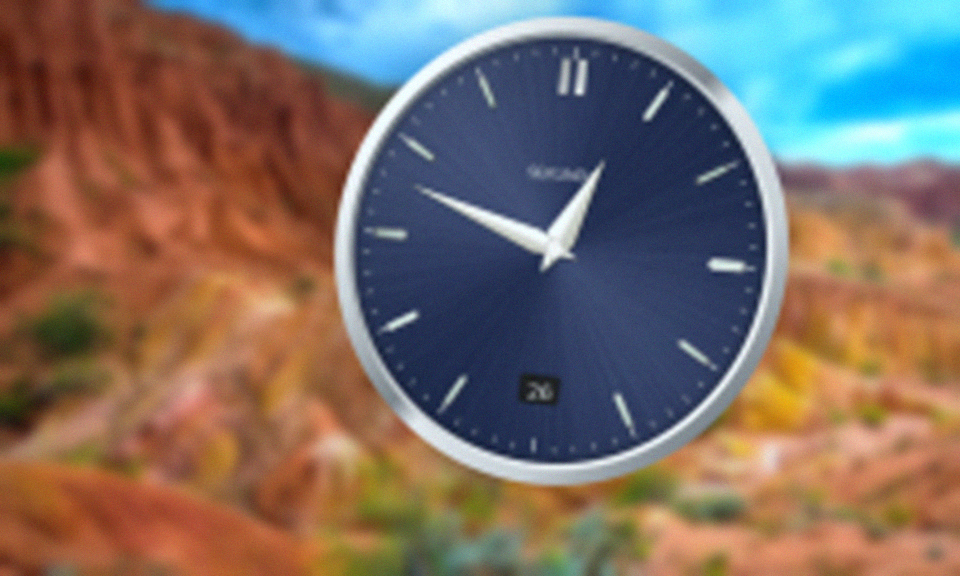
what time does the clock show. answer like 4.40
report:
12.48
